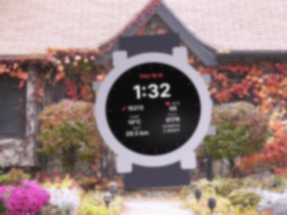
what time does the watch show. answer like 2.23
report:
1.32
